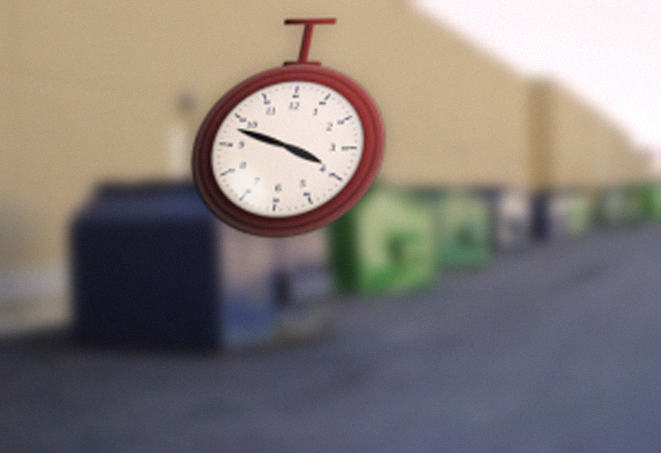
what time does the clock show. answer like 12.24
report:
3.48
